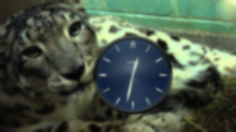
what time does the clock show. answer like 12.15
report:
12.32
